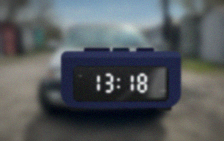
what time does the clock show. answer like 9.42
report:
13.18
